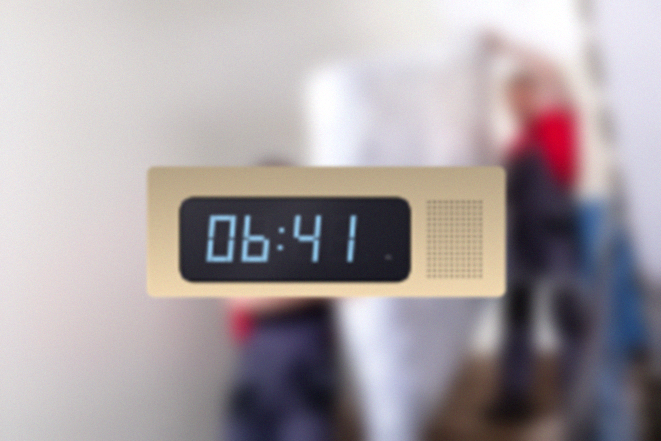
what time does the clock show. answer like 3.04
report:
6.41
